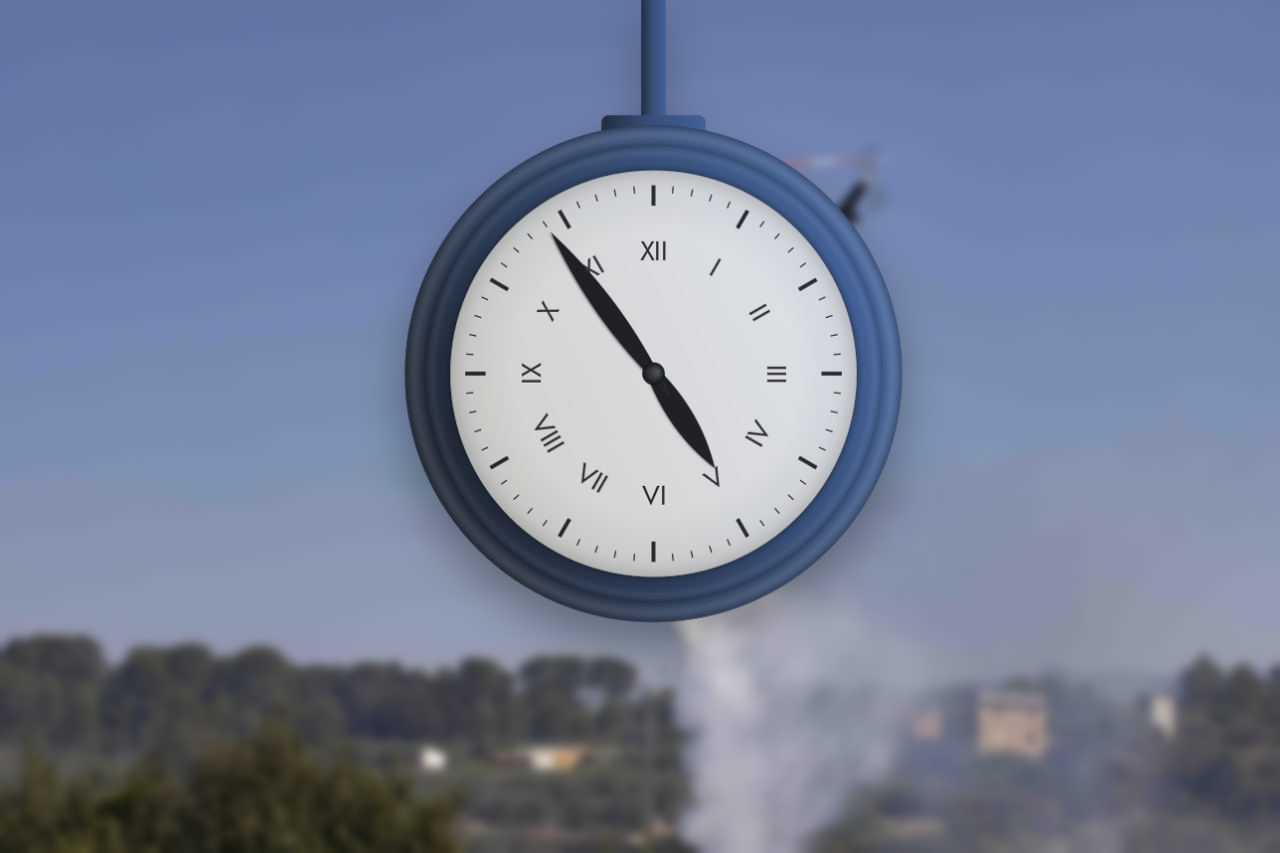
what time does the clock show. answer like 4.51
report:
4.54
